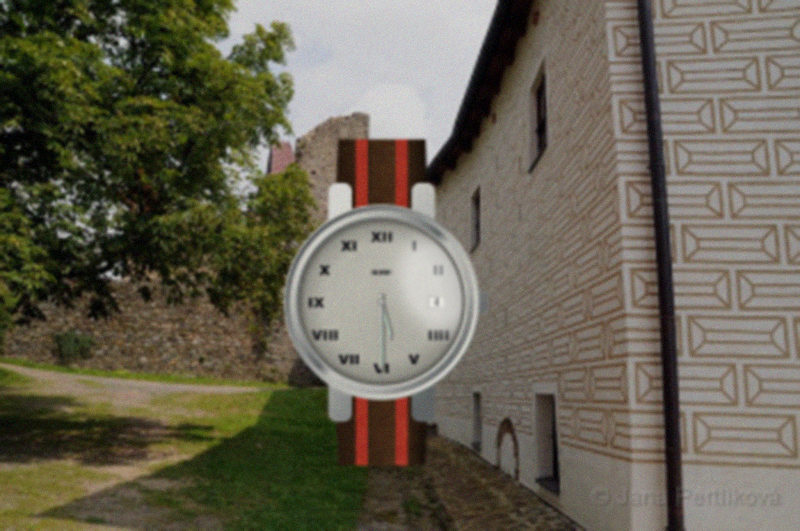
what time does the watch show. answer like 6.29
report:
5.30
